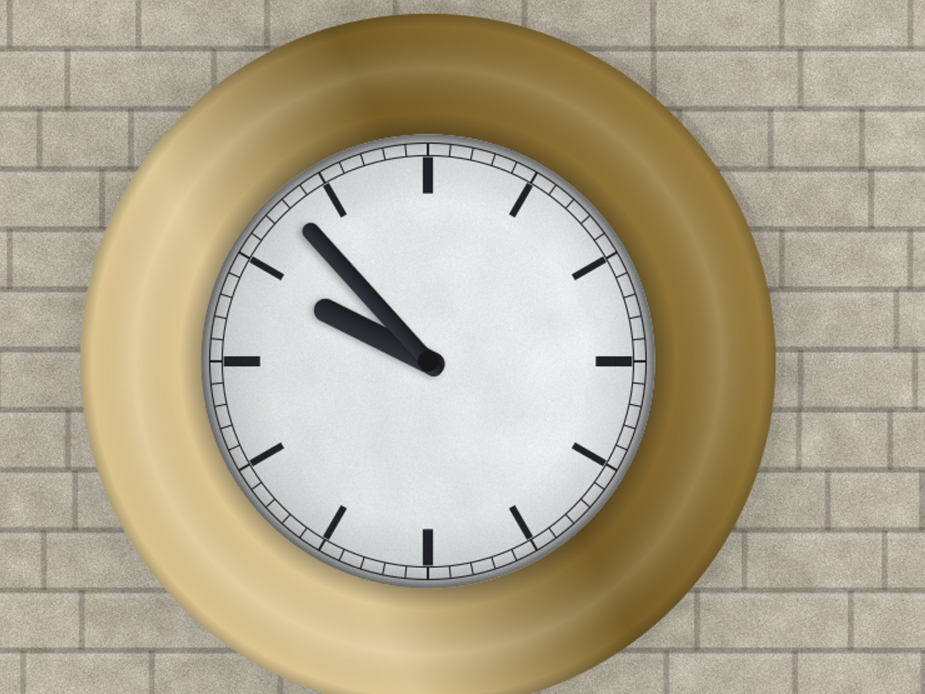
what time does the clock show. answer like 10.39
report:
9.53
